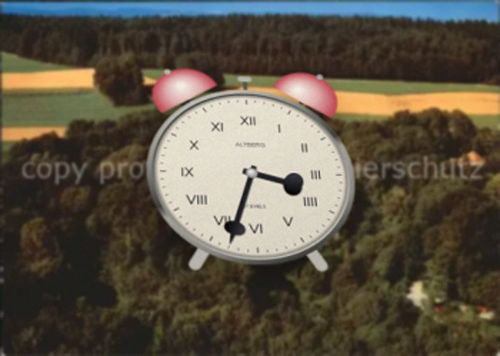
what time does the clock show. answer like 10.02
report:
3.33
